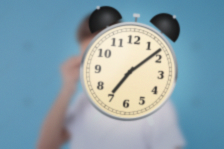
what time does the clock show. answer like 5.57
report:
7.08
